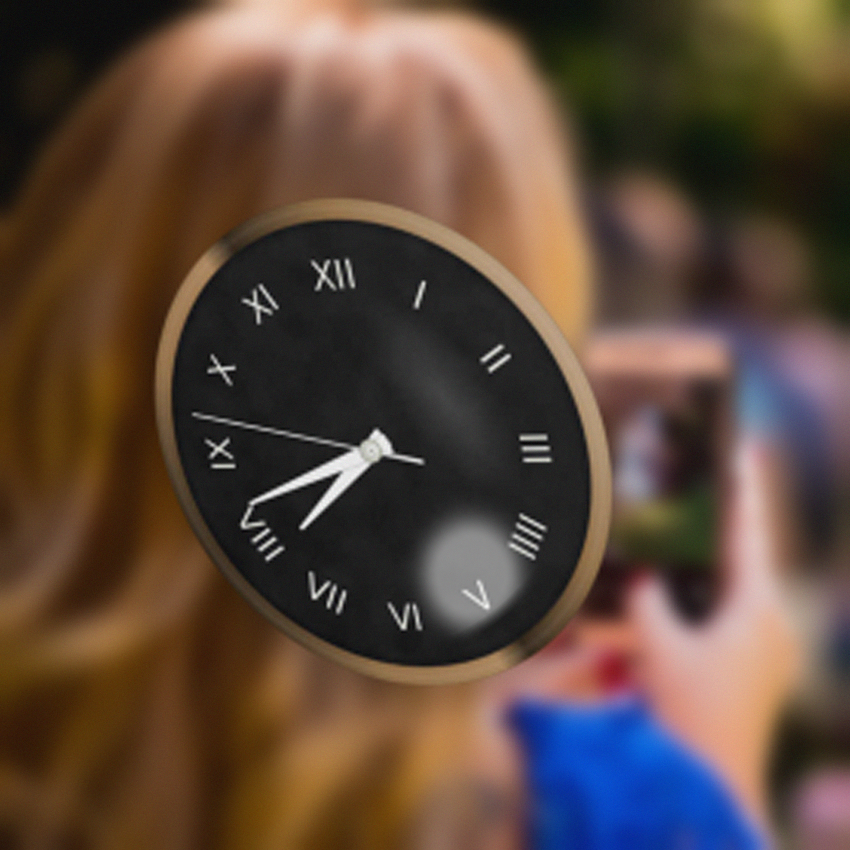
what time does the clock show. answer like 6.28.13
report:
7.41.47
